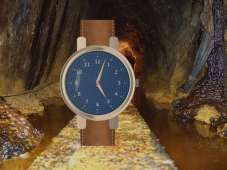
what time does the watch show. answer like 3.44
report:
5.03
